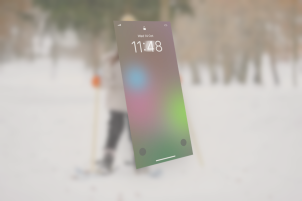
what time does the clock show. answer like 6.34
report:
11.48
